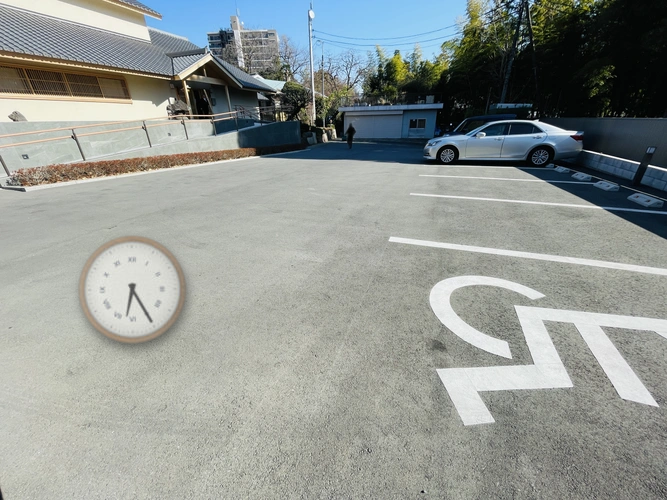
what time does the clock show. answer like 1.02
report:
6.25
